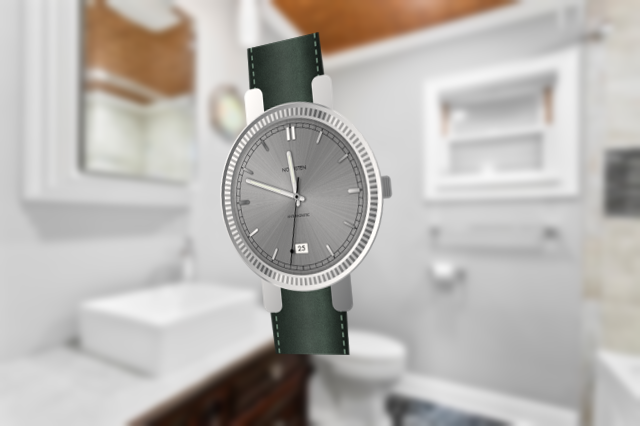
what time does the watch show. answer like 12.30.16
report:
11.48.32
